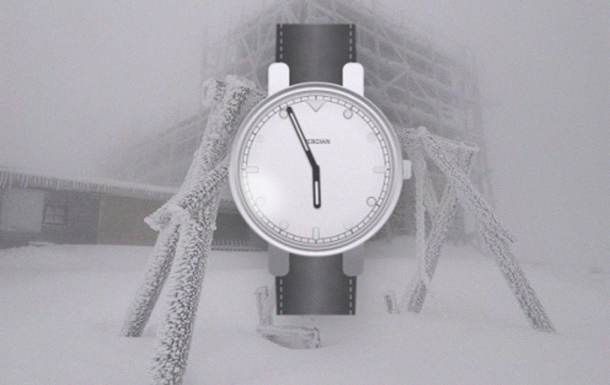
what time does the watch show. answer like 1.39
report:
5.56
